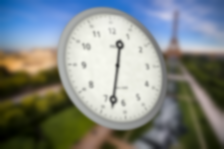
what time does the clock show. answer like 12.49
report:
12.33
